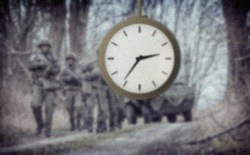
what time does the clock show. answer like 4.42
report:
2.36
